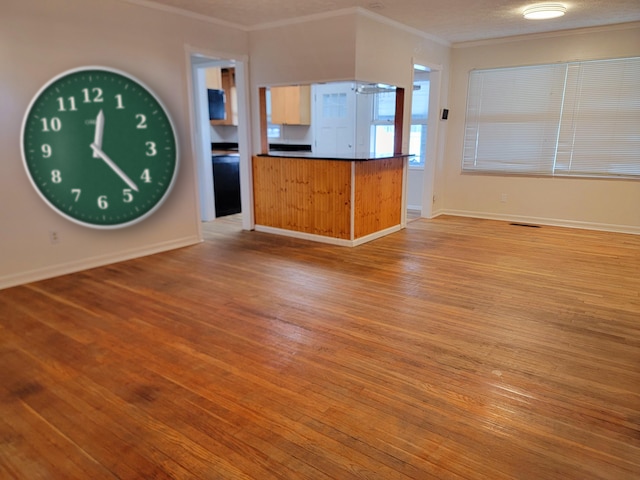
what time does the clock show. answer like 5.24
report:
12.23
